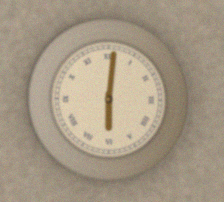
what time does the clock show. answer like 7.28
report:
6.01
